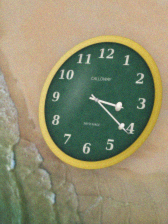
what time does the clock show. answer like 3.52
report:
3.21
